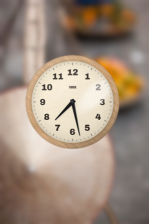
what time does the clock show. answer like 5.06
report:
7.28
